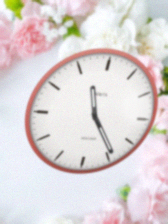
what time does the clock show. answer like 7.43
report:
11.24
